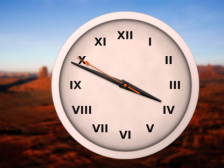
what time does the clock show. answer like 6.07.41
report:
3.48.50
